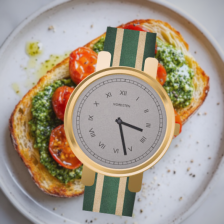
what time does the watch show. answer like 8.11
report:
3.27
